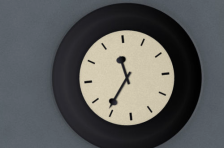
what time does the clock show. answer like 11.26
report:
11.36
